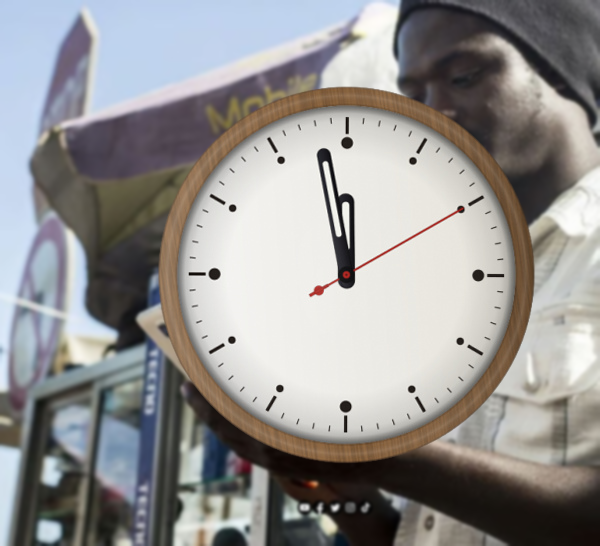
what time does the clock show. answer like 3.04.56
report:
11.58.10
